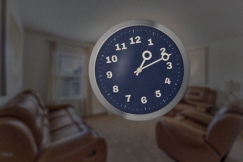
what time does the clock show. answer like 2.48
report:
1.12
